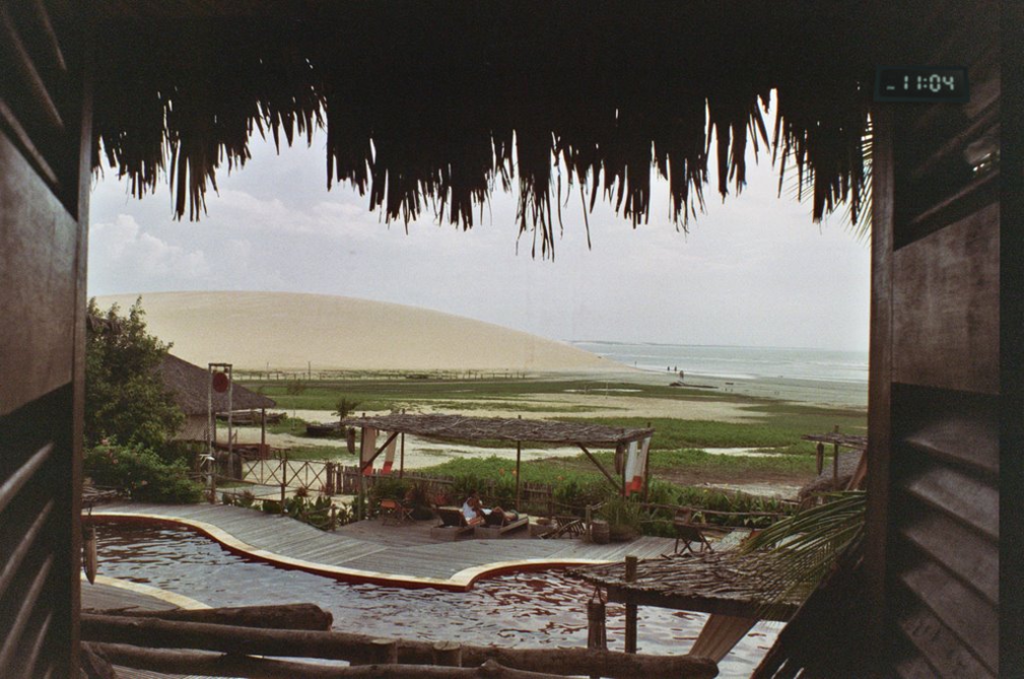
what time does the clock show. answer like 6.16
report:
11.04
